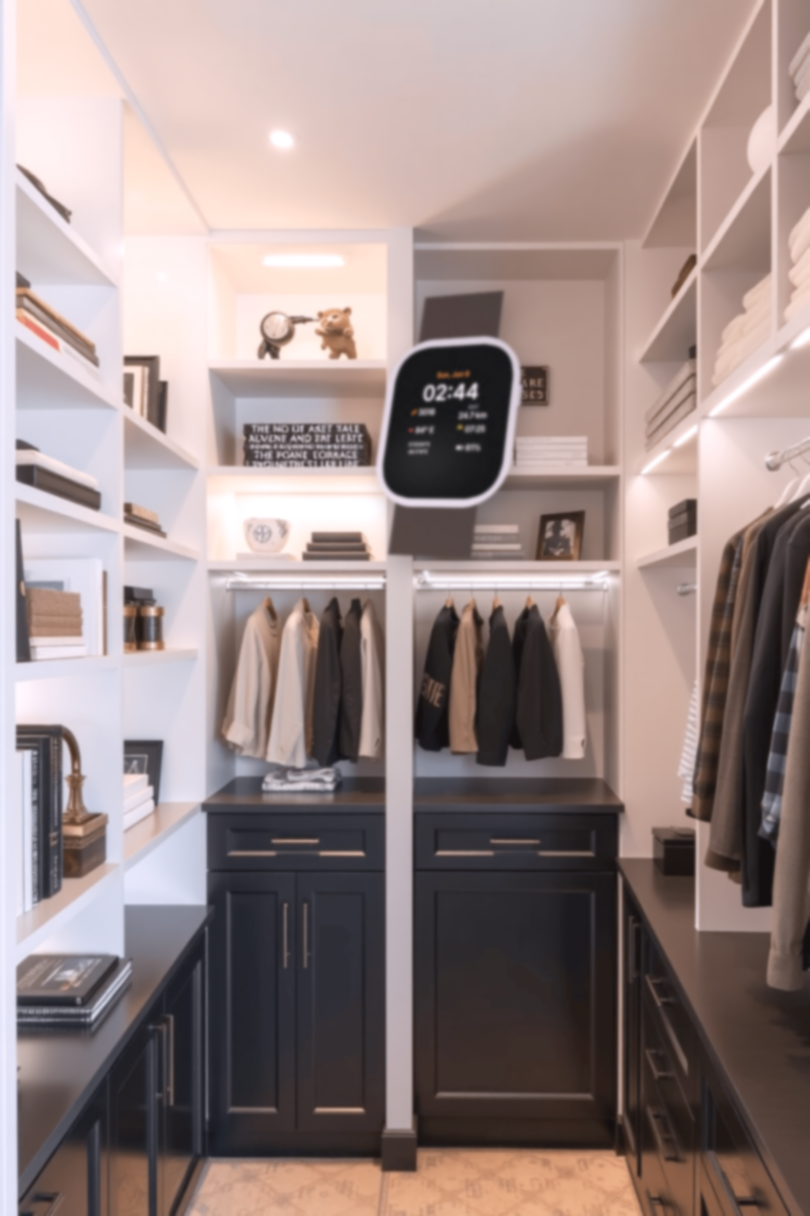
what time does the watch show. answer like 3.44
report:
2.44
